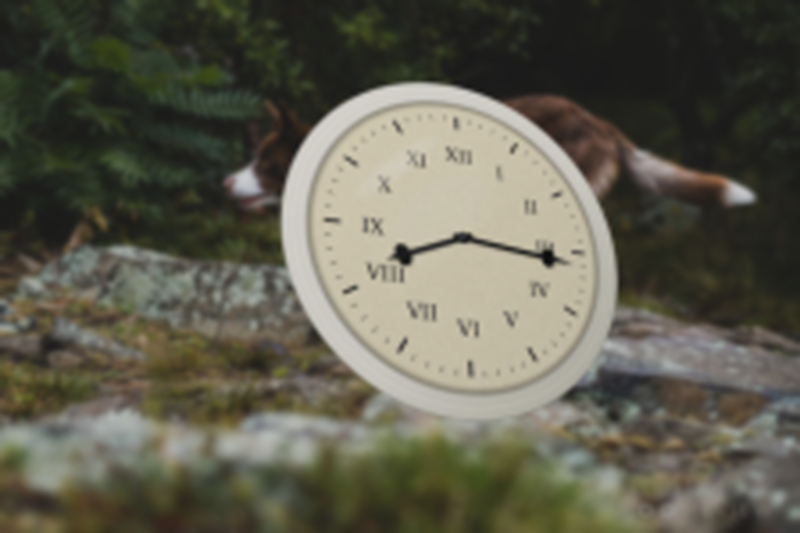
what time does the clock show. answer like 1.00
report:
8.16
